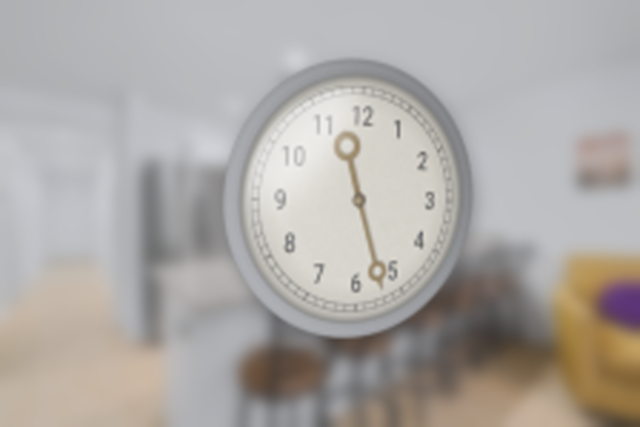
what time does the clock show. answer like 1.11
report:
11.27
